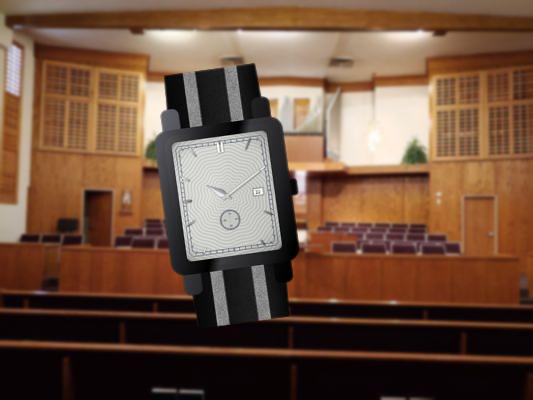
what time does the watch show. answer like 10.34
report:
10.10
